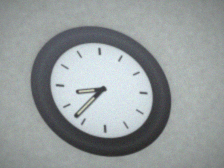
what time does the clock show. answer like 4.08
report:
8.37
